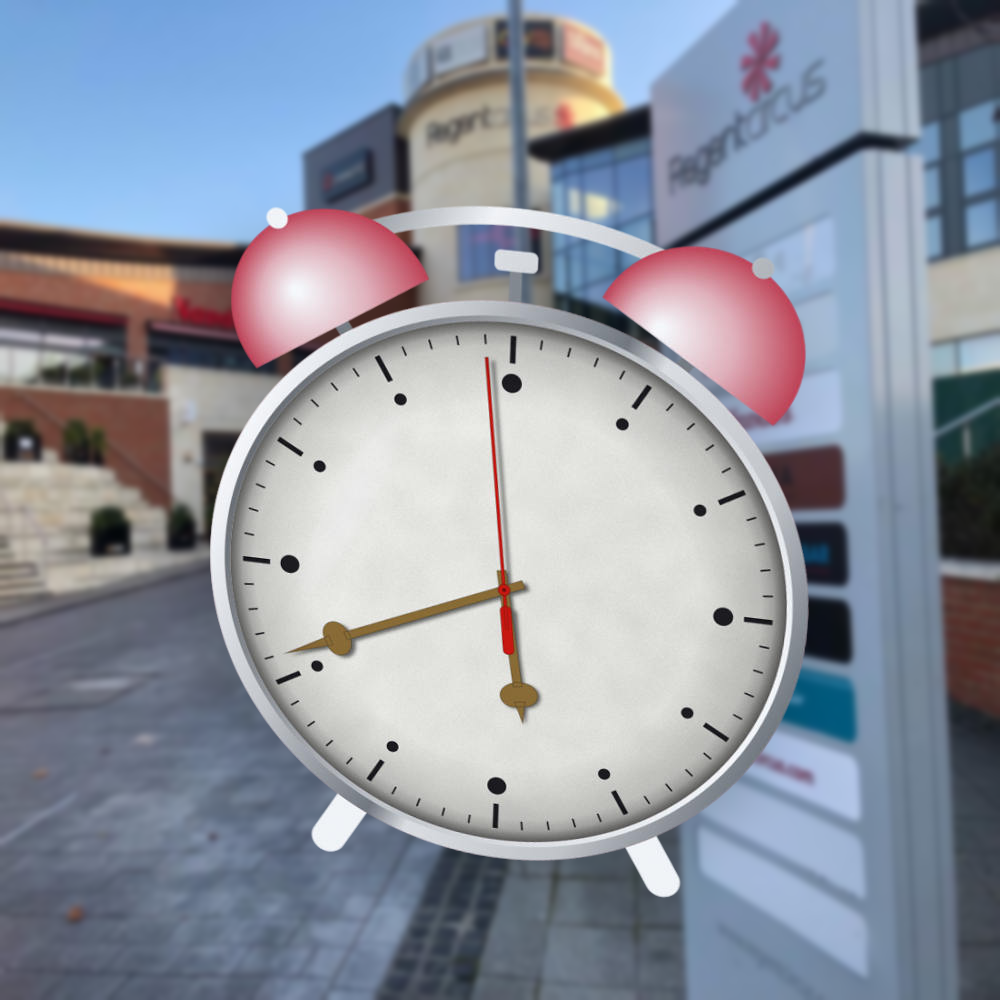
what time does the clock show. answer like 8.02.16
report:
5.40.59
